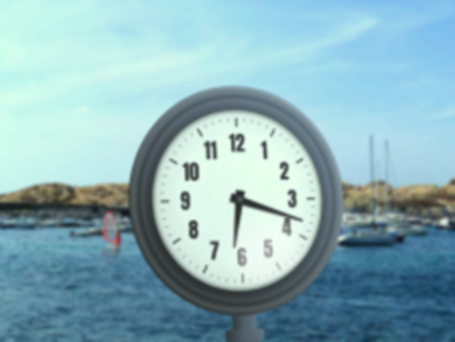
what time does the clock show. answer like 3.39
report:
6.18
